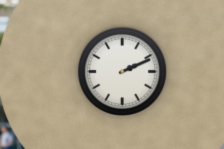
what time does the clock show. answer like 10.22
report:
2.11
